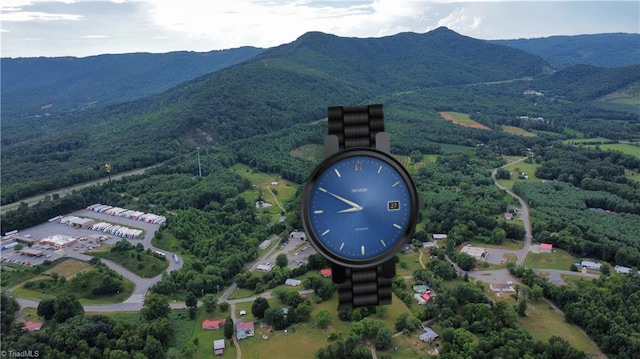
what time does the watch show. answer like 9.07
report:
8.50
